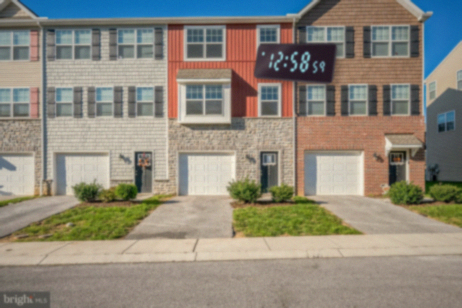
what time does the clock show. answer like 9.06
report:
12.58
